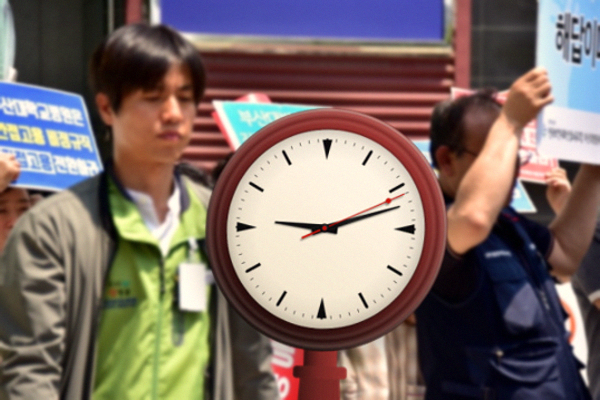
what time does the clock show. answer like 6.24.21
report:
9.12.11
